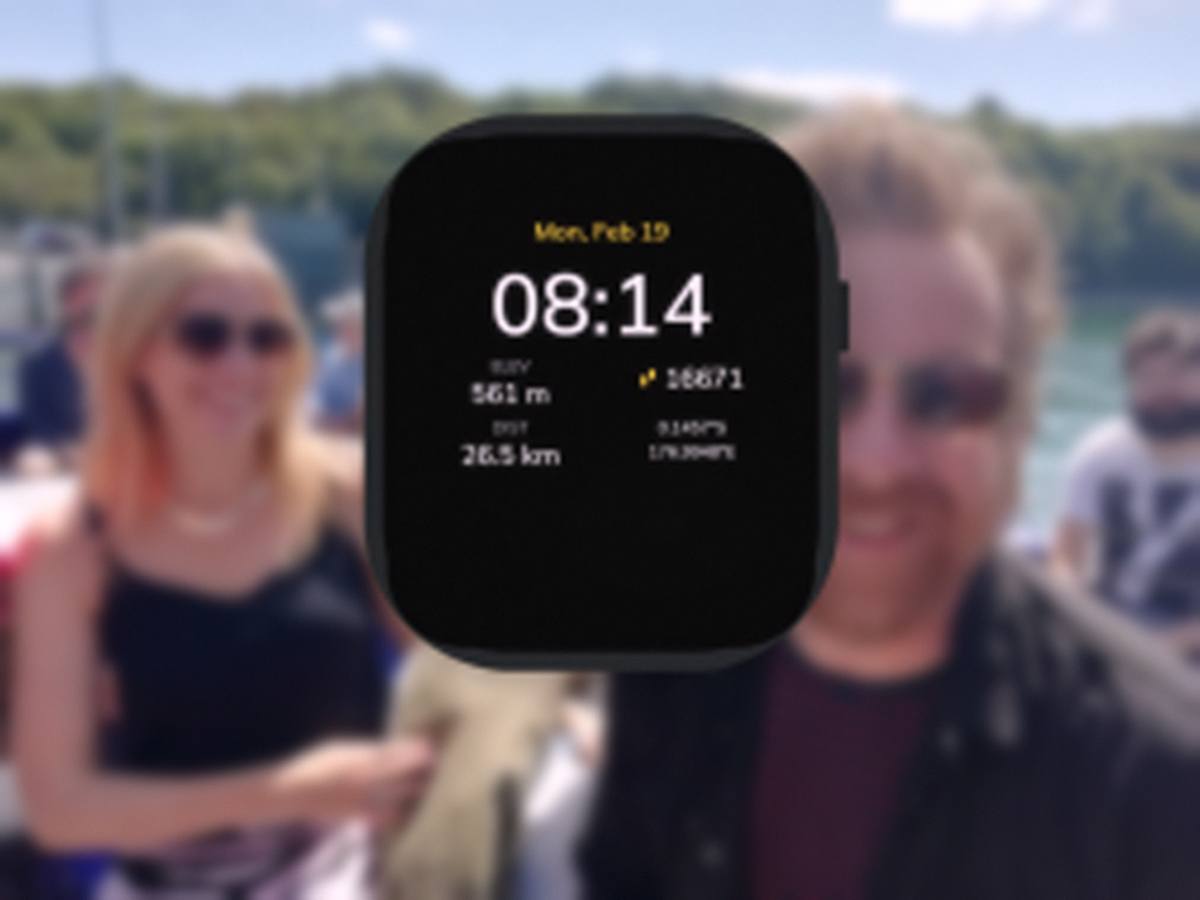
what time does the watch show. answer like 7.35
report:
8.14
